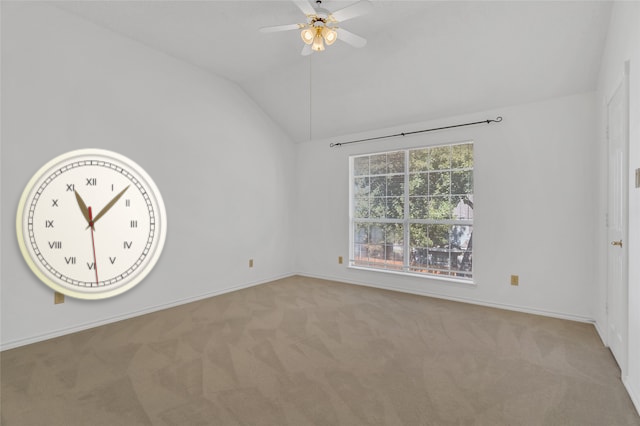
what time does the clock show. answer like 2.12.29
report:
11.07.29
